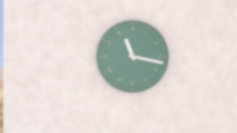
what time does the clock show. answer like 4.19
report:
11.17
